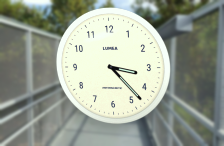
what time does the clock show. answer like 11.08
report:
3.23
